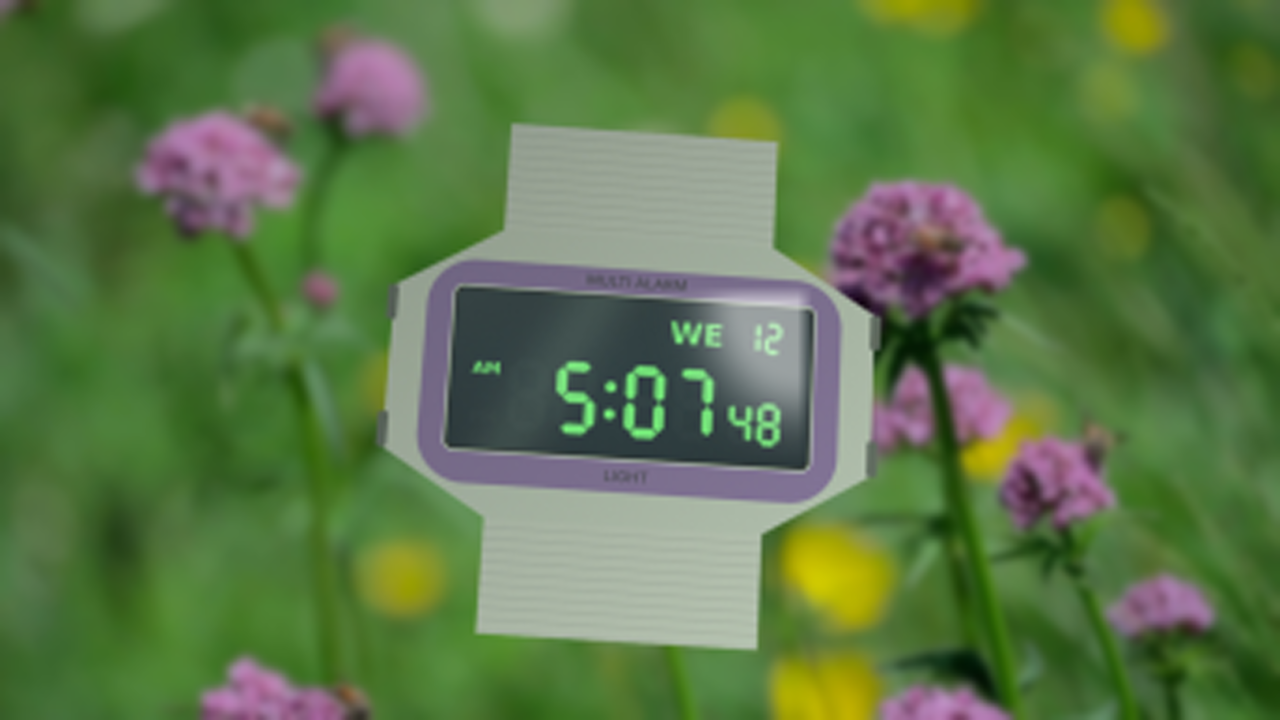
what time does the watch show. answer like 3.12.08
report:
5.07.48
